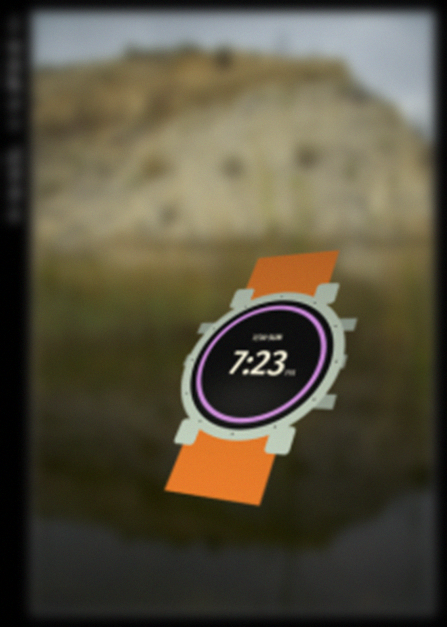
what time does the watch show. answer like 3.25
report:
7.23
